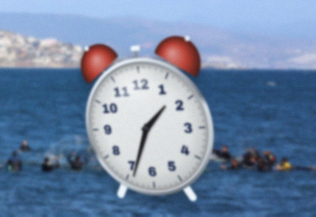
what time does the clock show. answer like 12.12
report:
1.34
